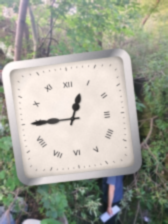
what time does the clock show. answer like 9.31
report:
12.45
